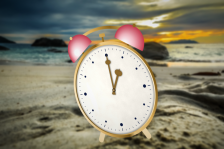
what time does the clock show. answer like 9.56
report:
1.00
